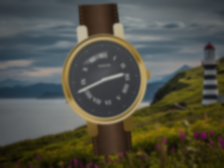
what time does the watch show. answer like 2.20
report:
2.42
